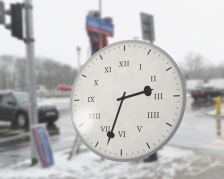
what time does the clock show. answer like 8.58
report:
2.33
